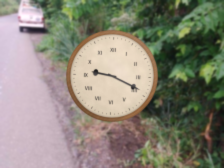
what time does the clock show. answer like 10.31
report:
9.19
